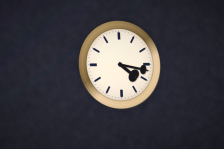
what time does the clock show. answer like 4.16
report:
4.17
